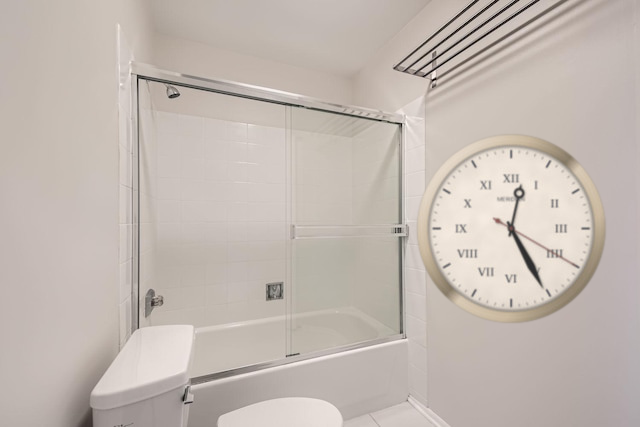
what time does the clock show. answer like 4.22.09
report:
12.25.20
